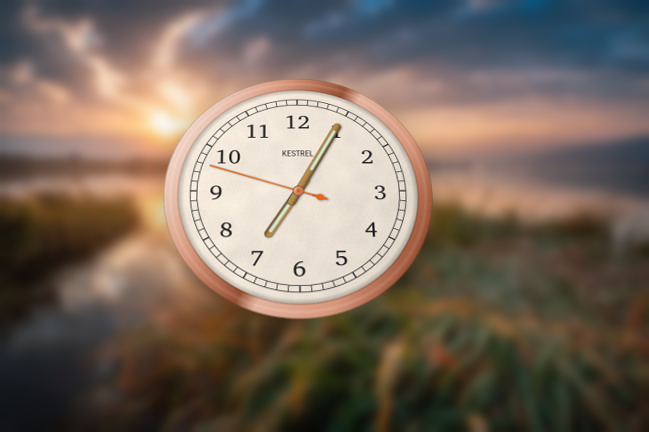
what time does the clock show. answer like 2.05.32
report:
7.04.48
